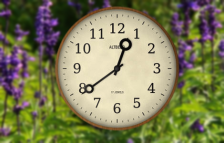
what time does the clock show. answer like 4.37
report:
12.39
